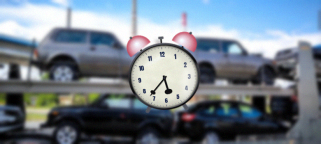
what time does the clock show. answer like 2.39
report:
5.37
